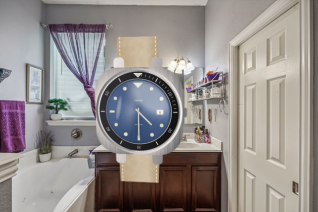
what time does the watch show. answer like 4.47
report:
4.30
